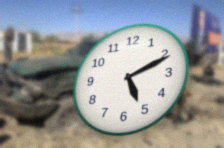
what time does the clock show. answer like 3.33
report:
5.11
